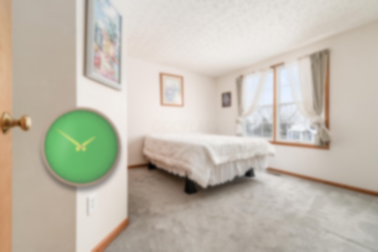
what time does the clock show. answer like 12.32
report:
1.51
